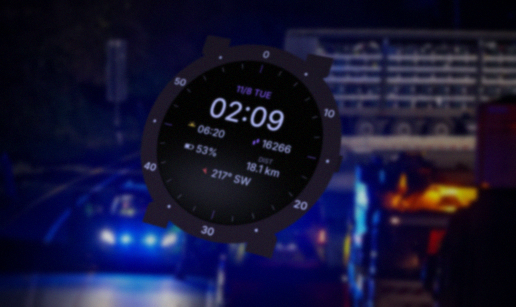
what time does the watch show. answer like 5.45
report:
2.09
